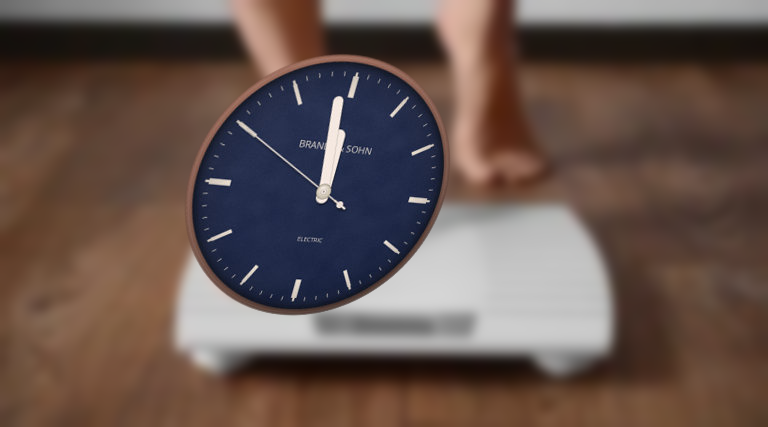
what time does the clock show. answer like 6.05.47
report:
11.58.50
